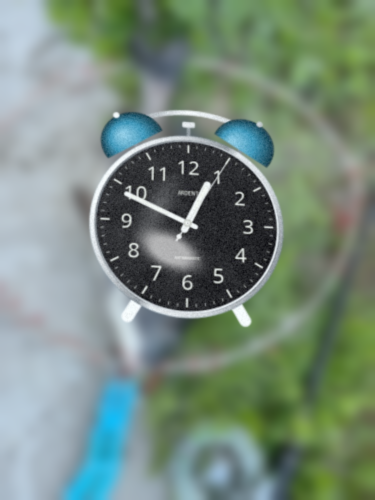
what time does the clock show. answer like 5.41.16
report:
12.49.05
